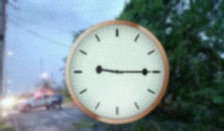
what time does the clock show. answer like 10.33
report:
9.15
